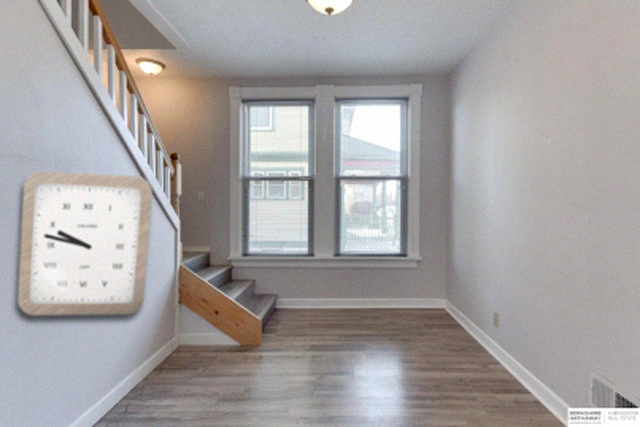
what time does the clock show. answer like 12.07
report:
9.47
